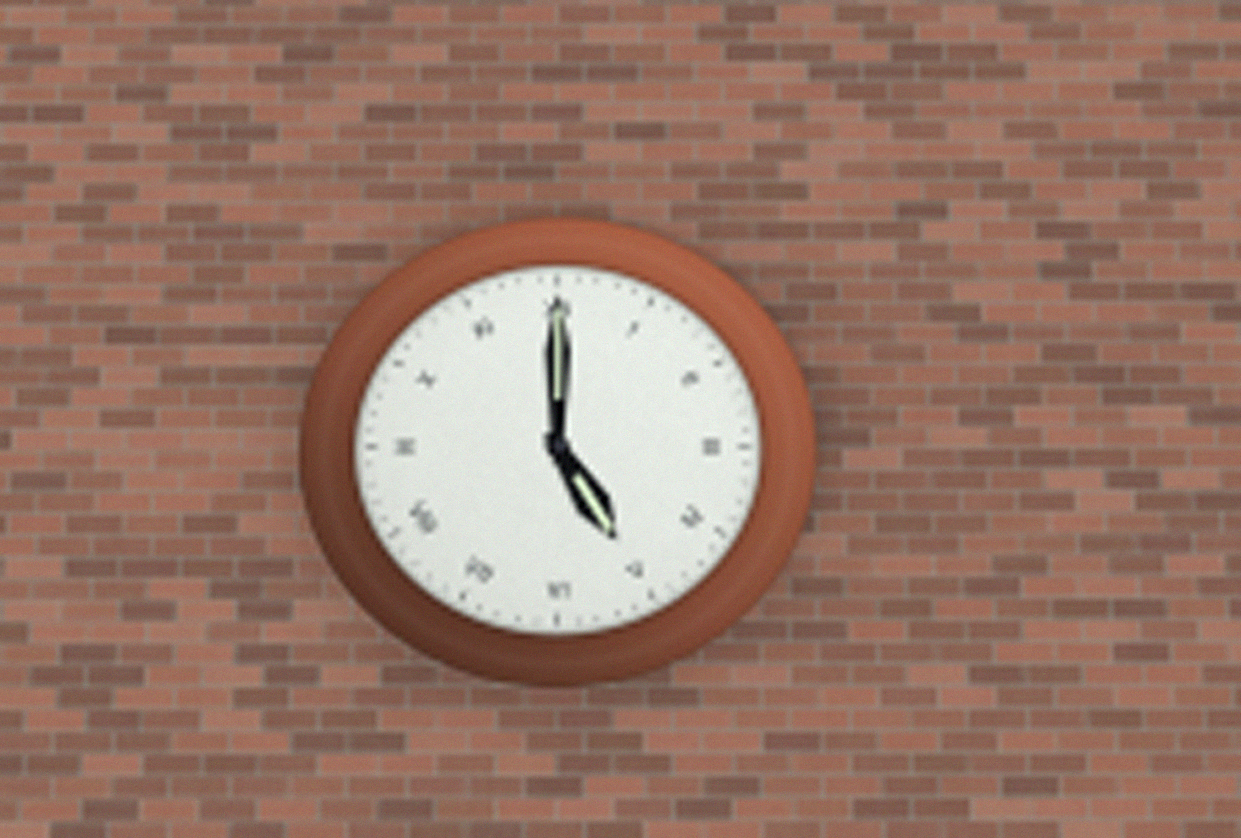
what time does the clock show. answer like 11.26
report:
5.00
